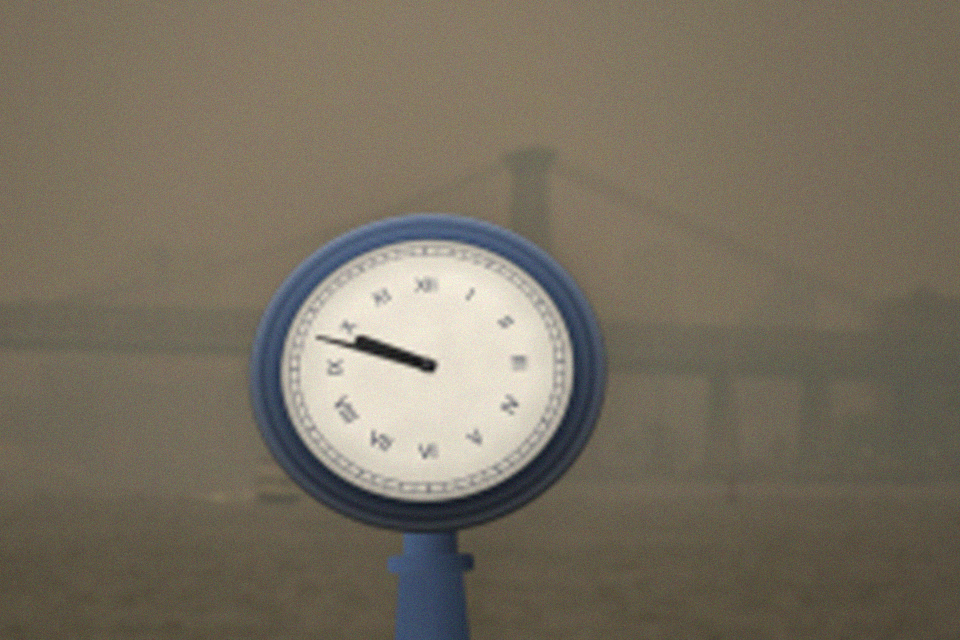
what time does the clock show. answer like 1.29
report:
9.48
